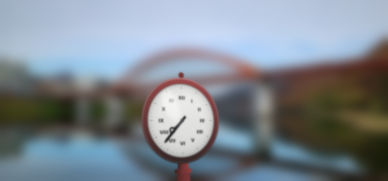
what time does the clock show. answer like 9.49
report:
7.37
